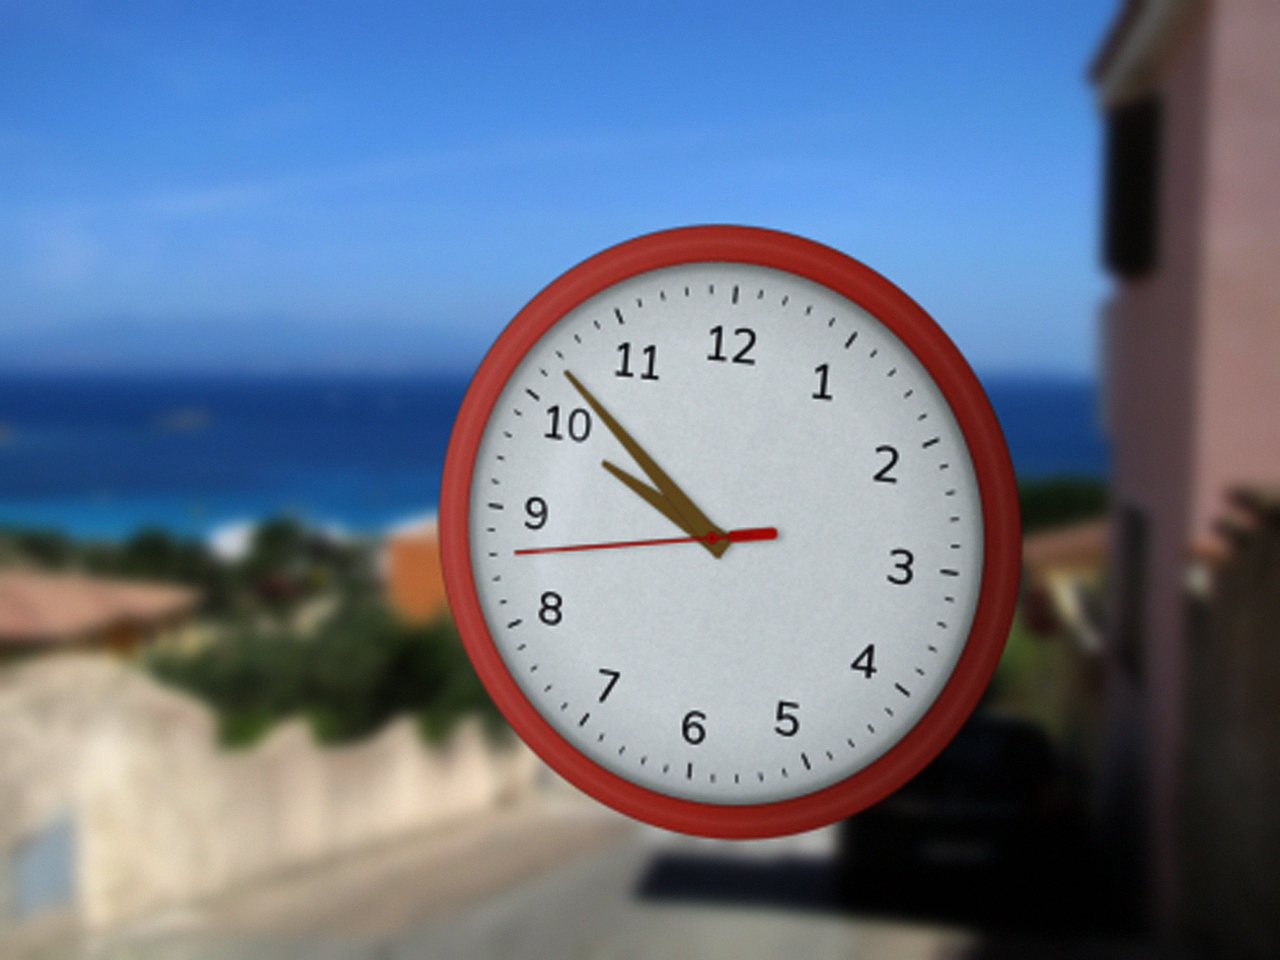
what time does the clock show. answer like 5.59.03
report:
9.51.43
